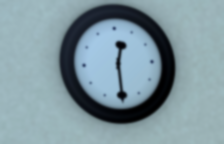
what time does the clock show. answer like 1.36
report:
12.30
